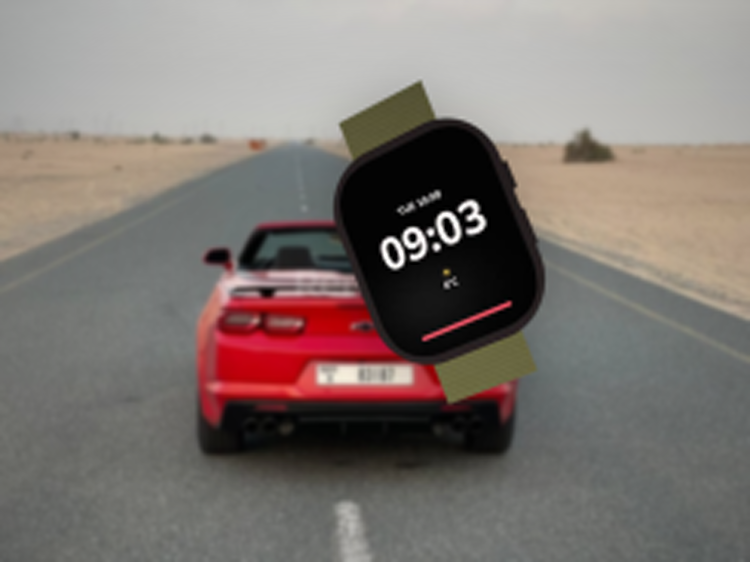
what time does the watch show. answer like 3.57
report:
9.03
